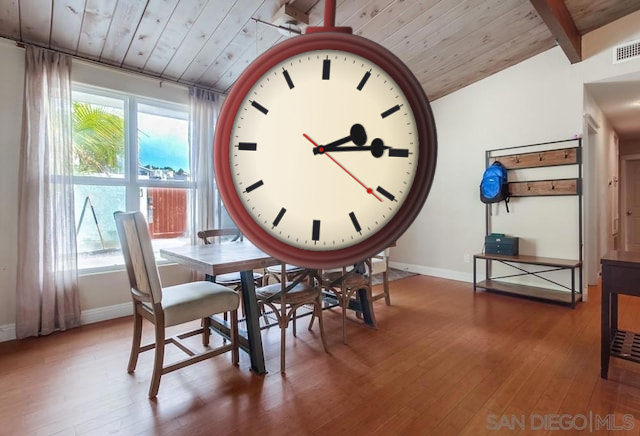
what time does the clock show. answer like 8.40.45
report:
2.14.21
